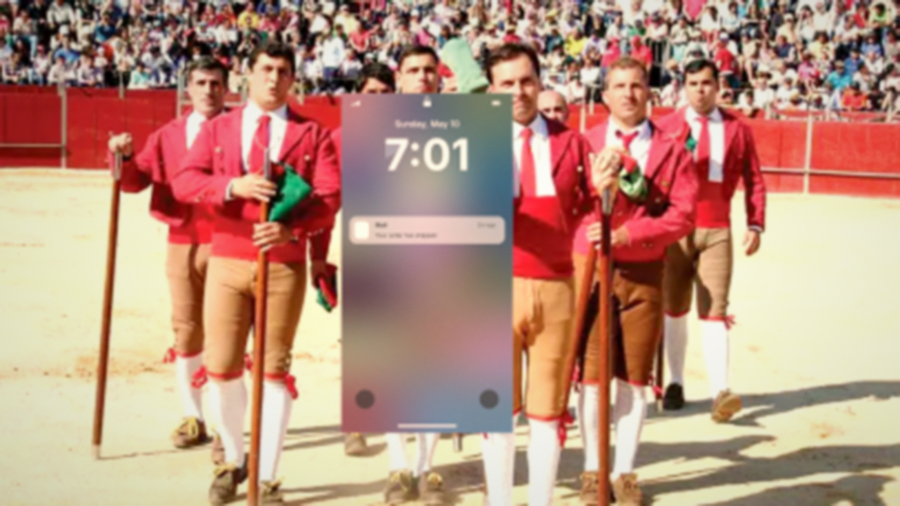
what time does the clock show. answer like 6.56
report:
7.01
